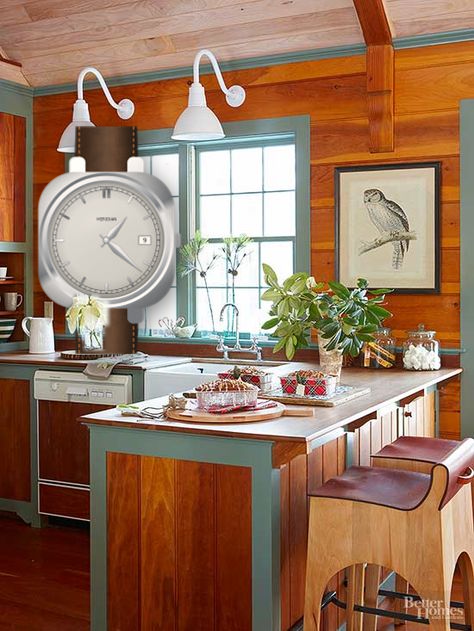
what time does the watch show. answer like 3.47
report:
1.22
